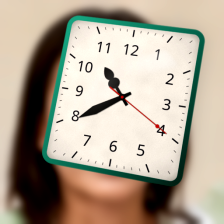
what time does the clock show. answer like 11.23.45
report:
10.39.20
